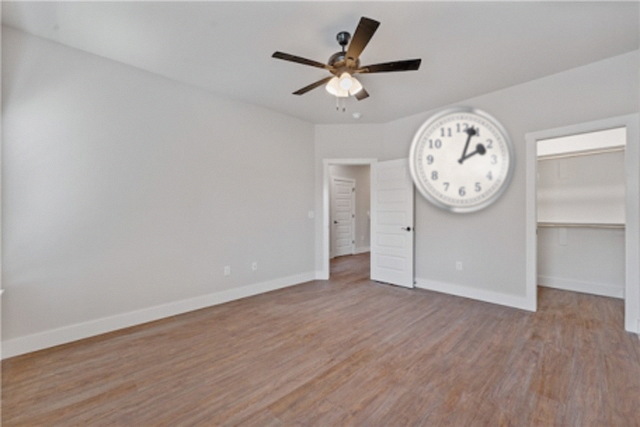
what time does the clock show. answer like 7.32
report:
2.03
